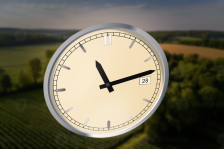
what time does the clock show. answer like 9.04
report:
11.13
